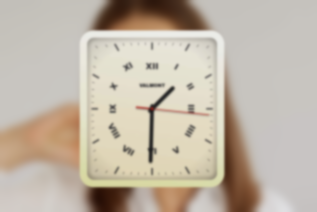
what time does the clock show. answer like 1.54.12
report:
1.30.16
